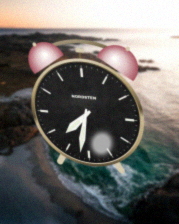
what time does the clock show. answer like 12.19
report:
7.32
